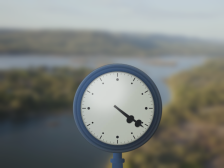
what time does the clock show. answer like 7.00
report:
4.21
